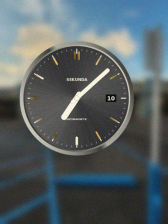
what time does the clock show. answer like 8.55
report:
7.08
